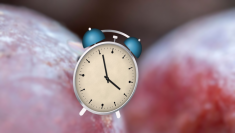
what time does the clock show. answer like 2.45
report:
3.56
